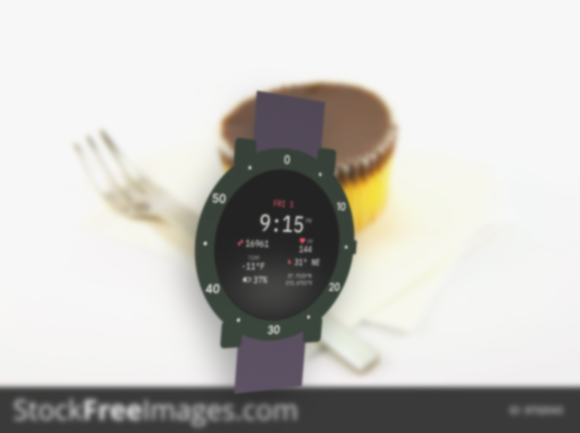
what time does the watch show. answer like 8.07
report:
9.15
